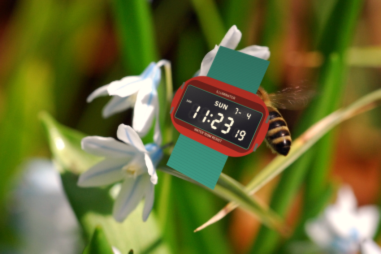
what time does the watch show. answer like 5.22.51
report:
11.23.19
